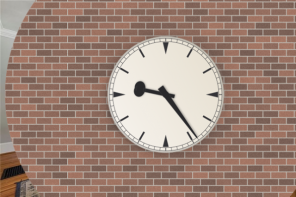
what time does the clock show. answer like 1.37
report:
9.24
